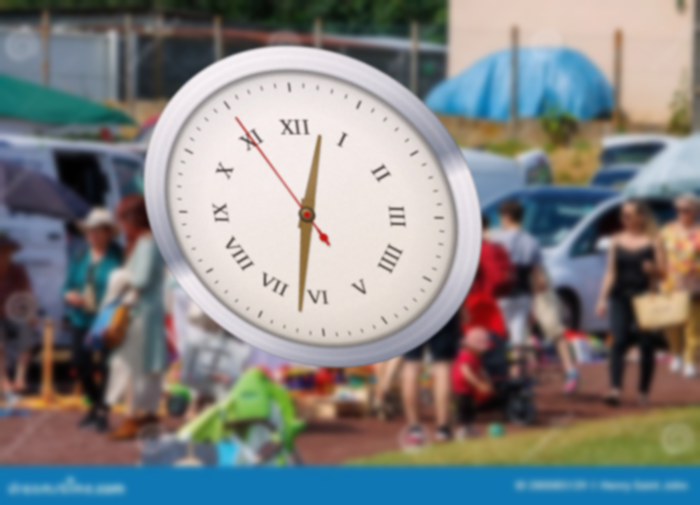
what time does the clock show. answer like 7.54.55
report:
12.31.55
